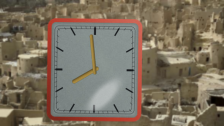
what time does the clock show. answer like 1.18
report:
7.59
